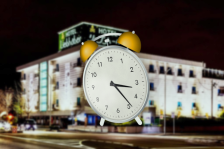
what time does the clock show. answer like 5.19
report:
3.24
